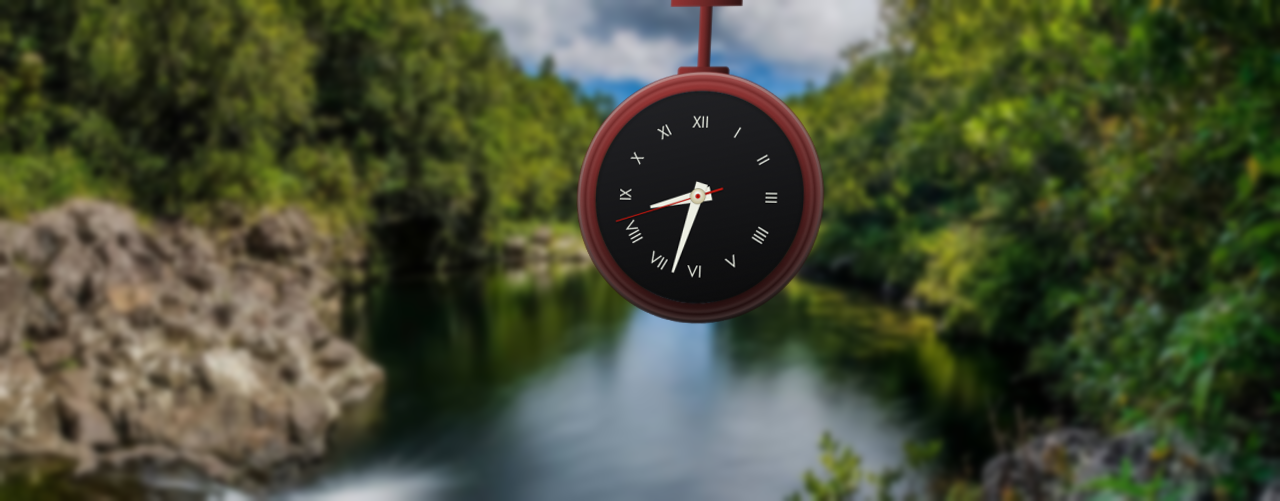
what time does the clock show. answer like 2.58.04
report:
8.32.42
